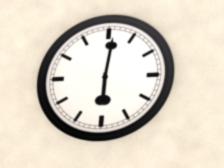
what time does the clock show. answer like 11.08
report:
6.01
